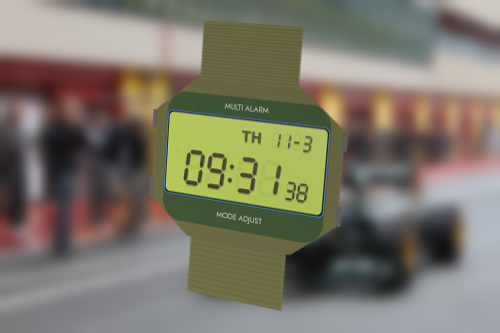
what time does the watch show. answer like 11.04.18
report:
9.31.38
